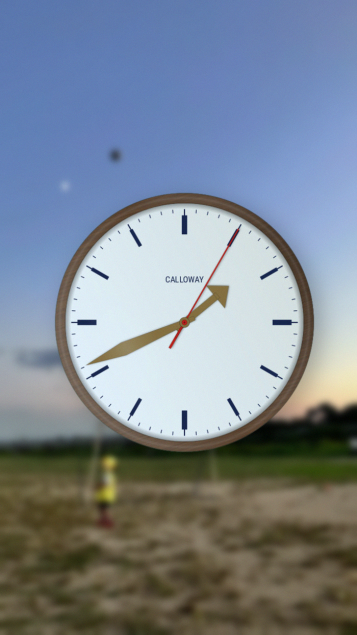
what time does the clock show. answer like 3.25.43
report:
1.41.05
